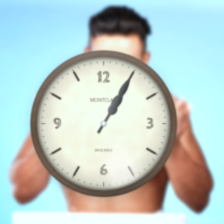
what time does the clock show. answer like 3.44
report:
1.05
